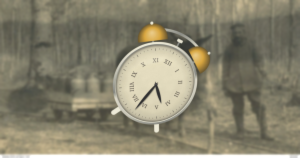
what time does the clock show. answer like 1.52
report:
4.32
